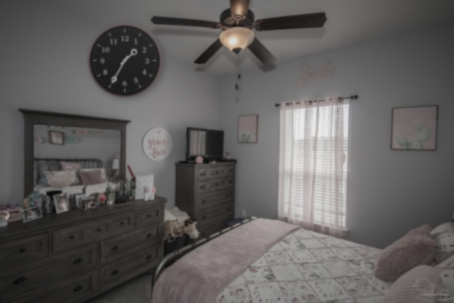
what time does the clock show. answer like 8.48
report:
1.35
